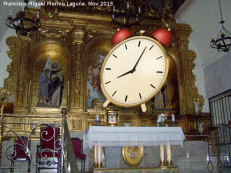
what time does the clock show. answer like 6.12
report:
8.03
